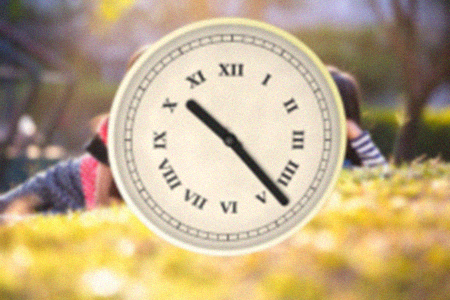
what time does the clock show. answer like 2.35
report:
10.23
